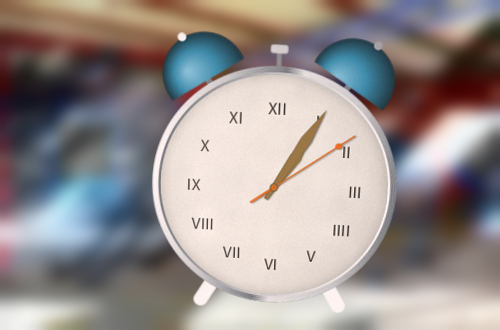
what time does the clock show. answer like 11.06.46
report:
1.05.09
